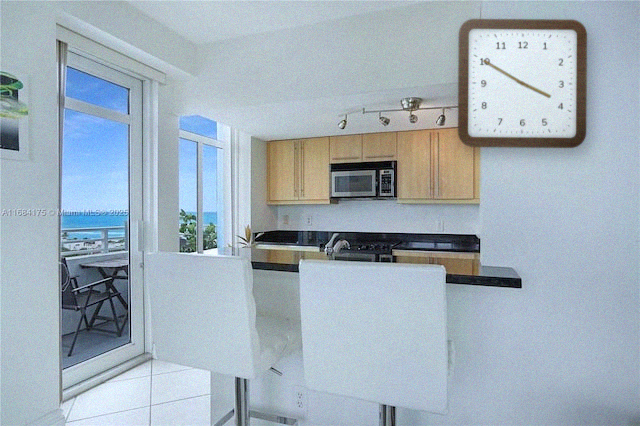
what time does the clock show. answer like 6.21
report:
3.50
